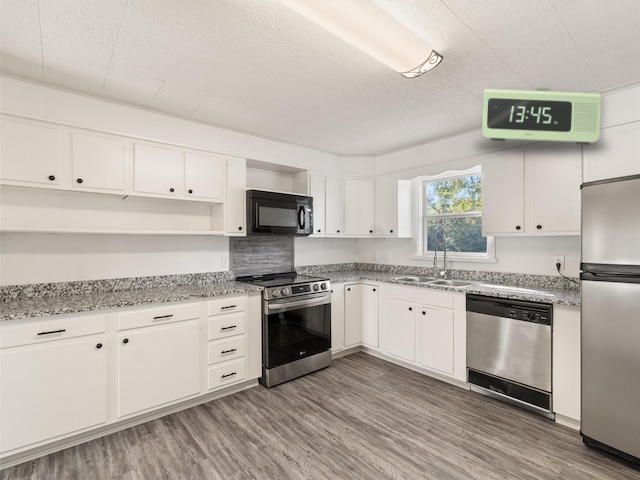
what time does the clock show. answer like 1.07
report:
13.45
